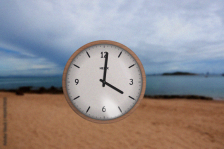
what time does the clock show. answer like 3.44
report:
4.01
